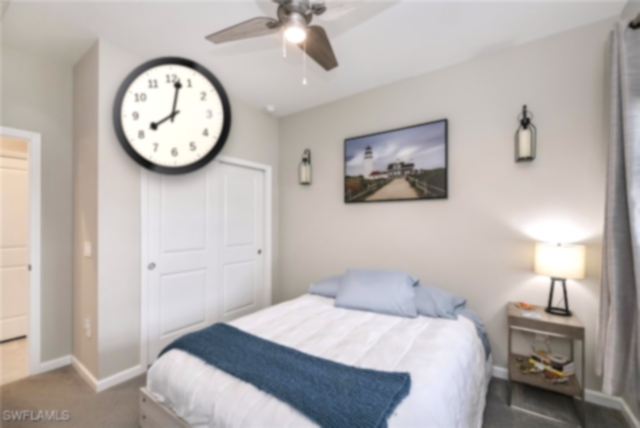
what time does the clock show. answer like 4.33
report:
8.02
